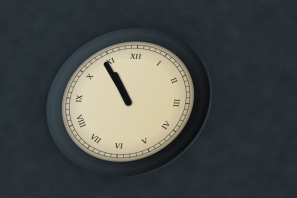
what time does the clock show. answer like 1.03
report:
10.54
